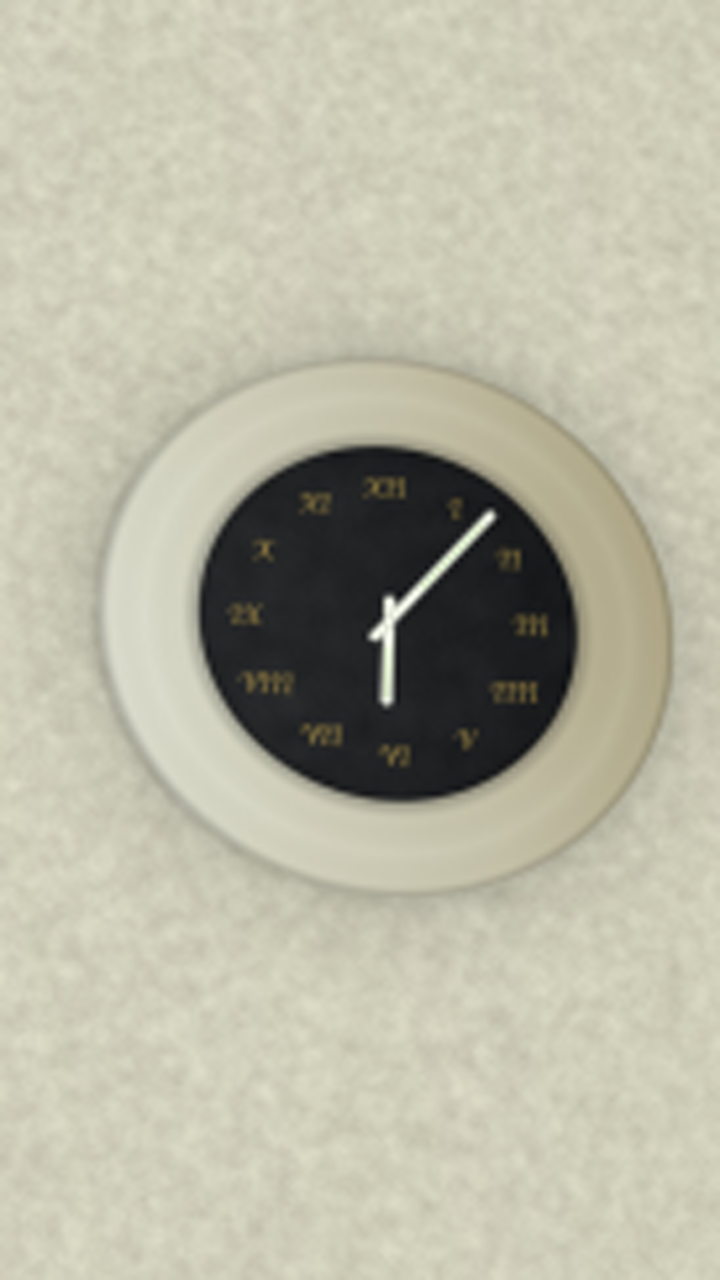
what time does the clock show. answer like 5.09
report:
6.07
